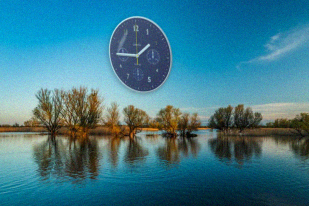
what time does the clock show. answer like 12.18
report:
1.45
